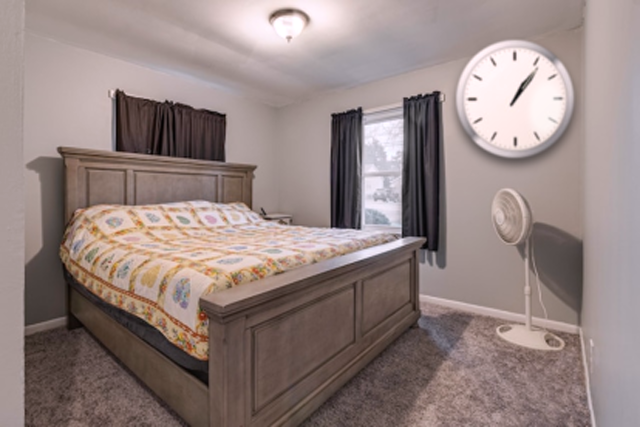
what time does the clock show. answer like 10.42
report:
1.06
